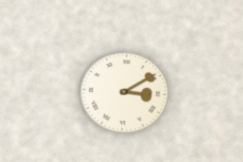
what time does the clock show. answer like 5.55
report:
3.09
